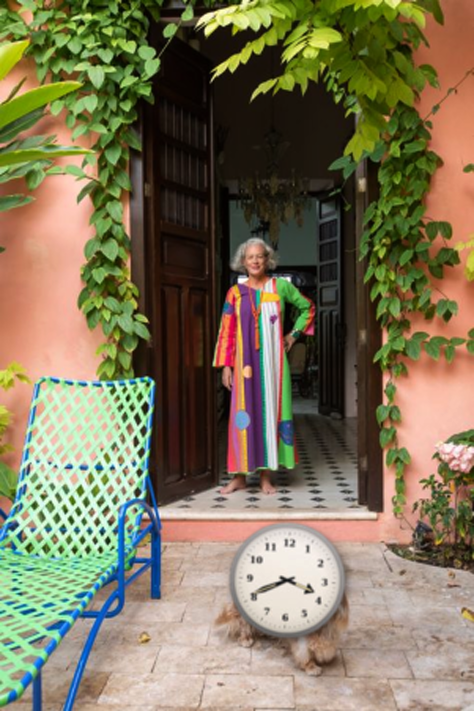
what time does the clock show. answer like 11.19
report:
3.41
